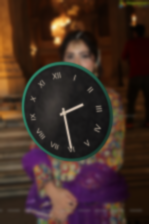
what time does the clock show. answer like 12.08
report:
2.30
